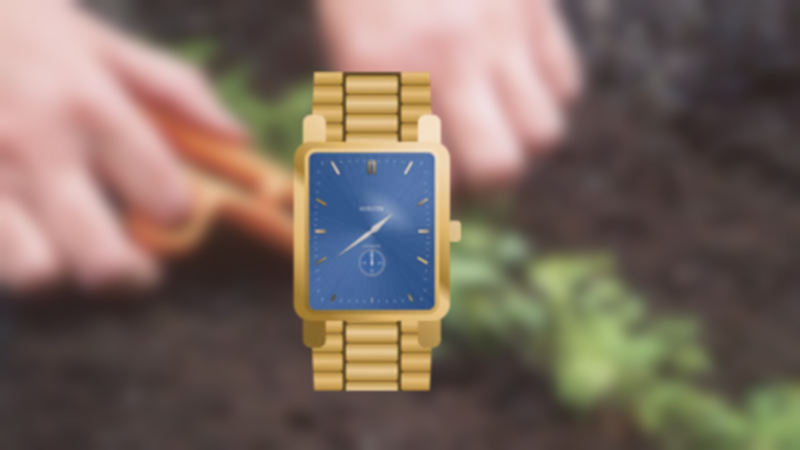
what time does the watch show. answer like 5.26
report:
1.39
